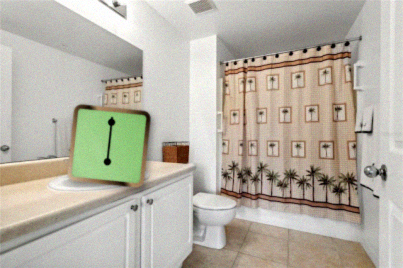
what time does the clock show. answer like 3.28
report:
6.00
